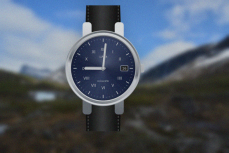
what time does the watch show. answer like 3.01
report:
9.01
